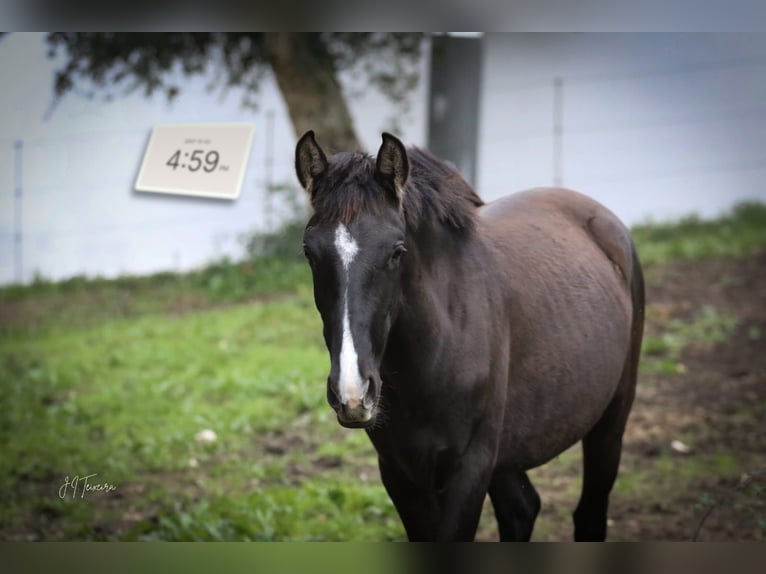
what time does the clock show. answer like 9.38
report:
4.59
